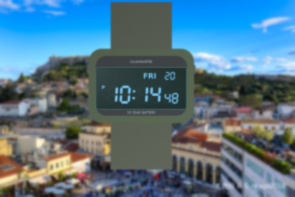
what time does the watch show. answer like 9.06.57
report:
10.14.48
